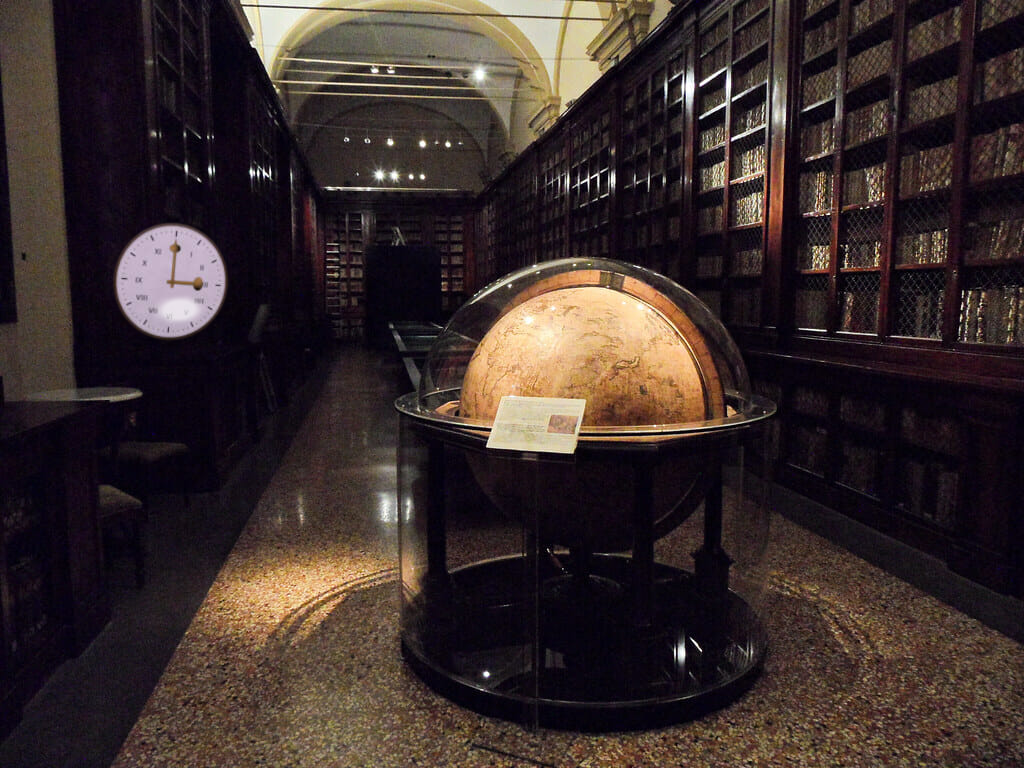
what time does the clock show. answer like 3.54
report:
3.00
